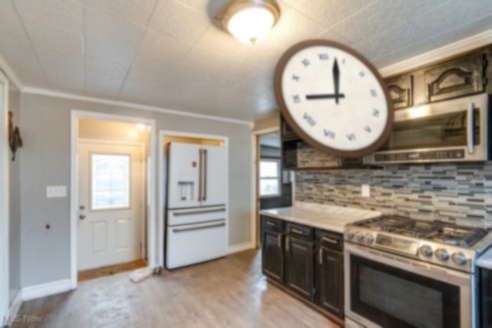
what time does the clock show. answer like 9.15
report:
9.03
